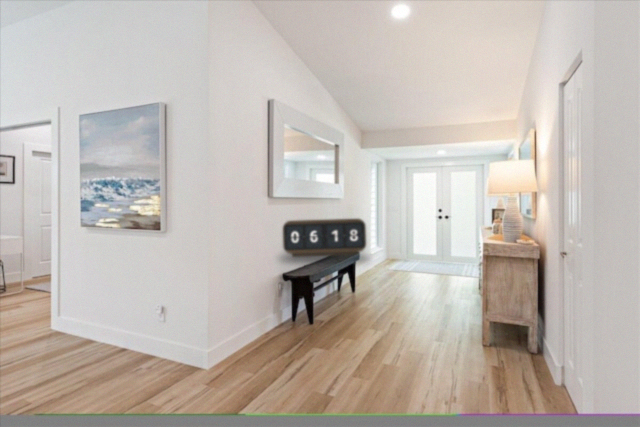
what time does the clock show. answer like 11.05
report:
6.18
